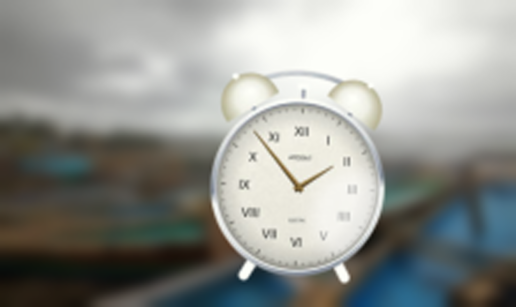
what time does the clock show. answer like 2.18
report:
1.53
